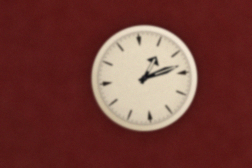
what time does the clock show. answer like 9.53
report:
1.13
